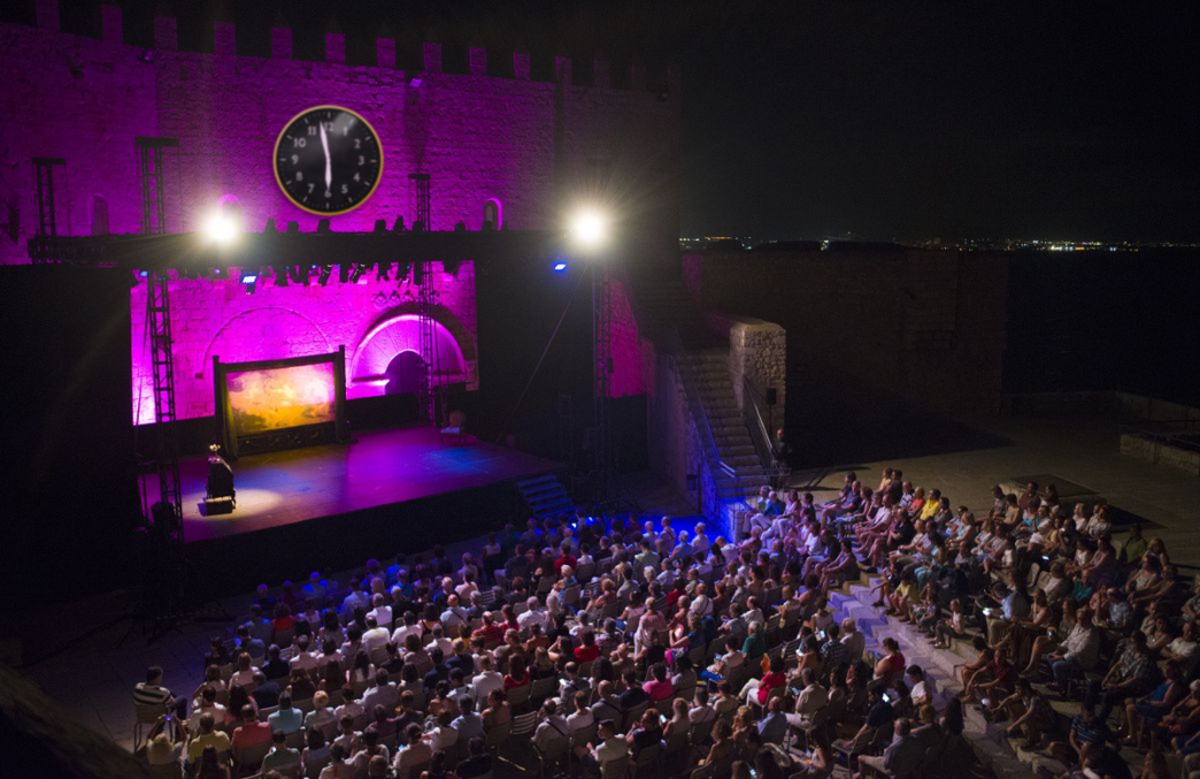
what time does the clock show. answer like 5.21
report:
5.58
